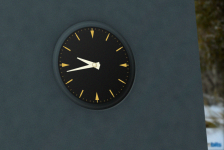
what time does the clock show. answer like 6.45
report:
9.43
